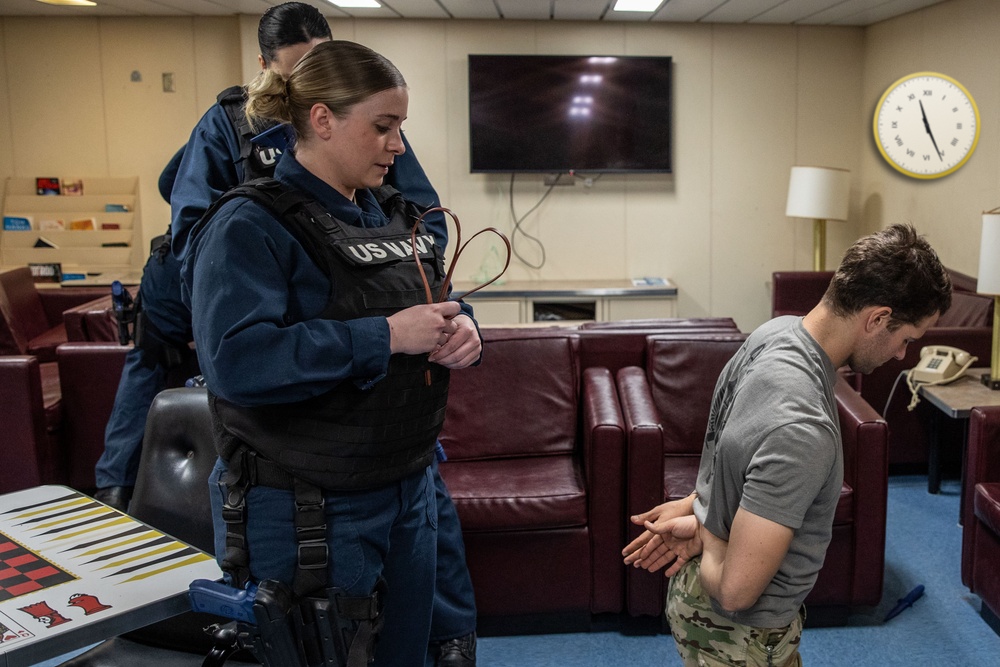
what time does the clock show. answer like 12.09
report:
11.26
